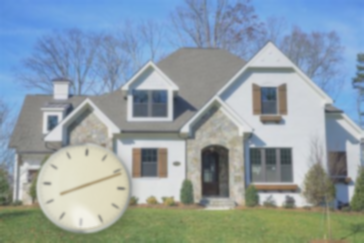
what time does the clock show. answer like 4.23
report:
8.11
